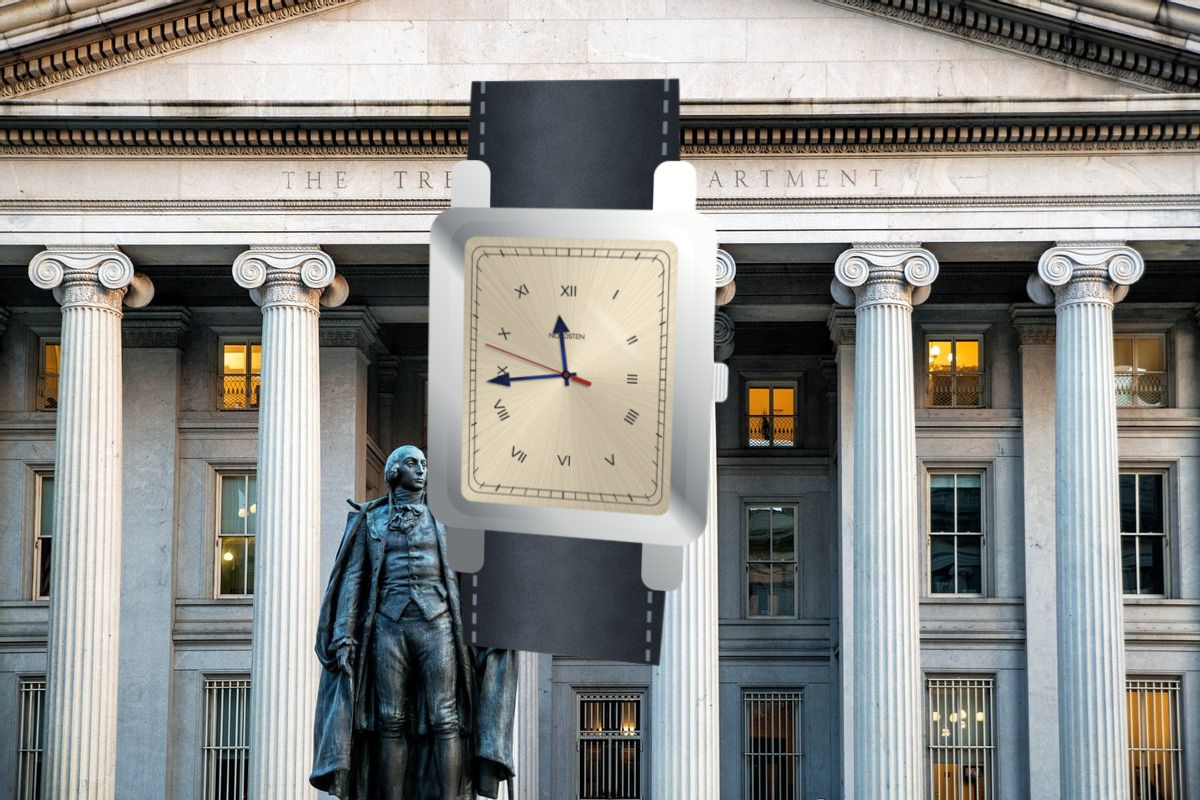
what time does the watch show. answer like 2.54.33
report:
11.43.48
